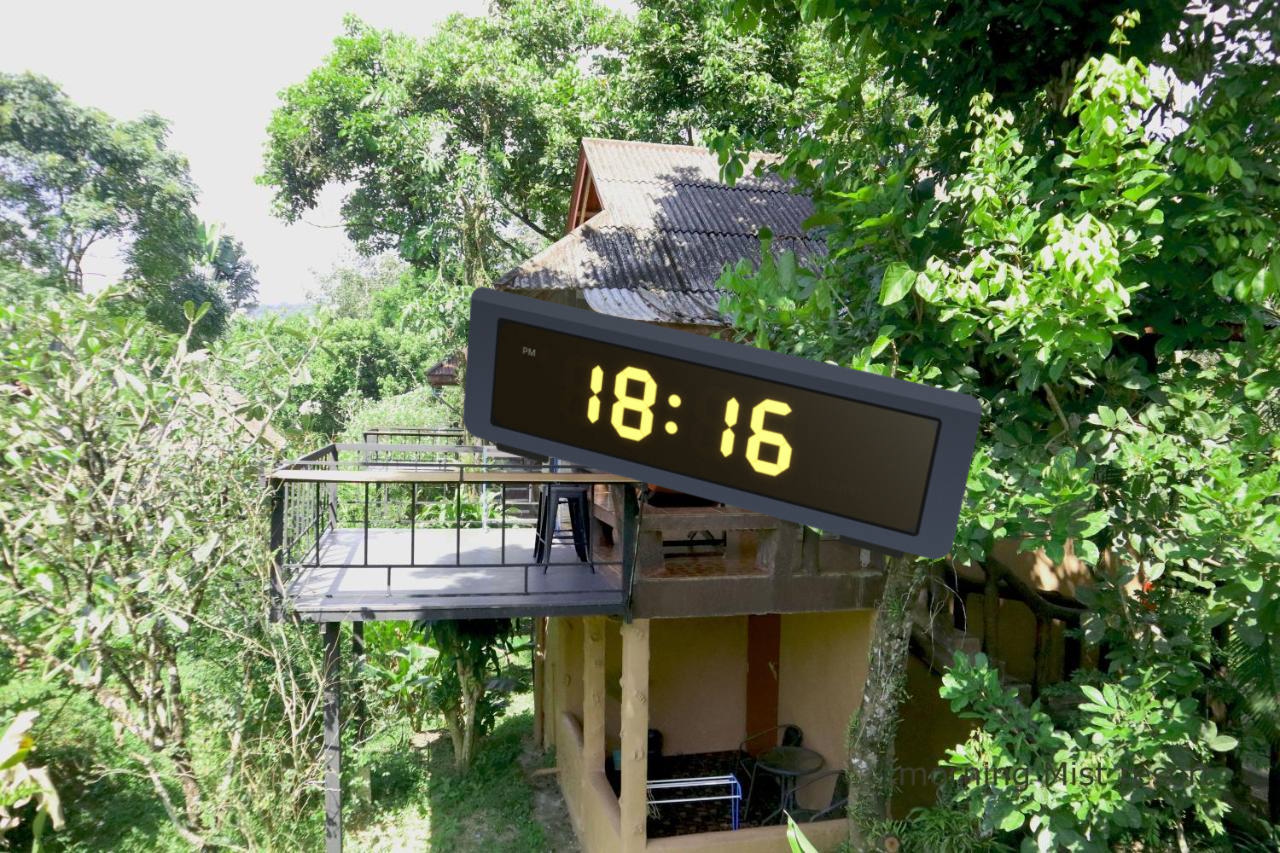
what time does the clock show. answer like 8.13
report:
18.16
